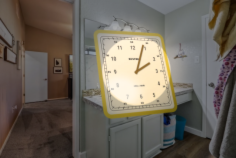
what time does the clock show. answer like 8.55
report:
2.04
